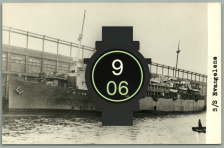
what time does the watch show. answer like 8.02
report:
9.06
